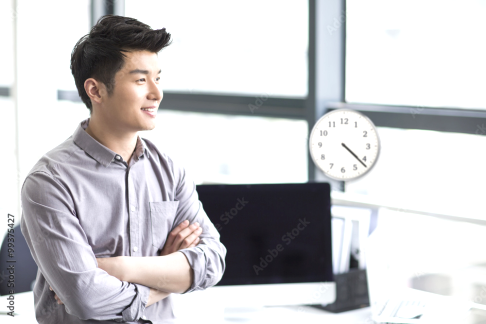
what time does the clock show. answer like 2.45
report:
4.22
